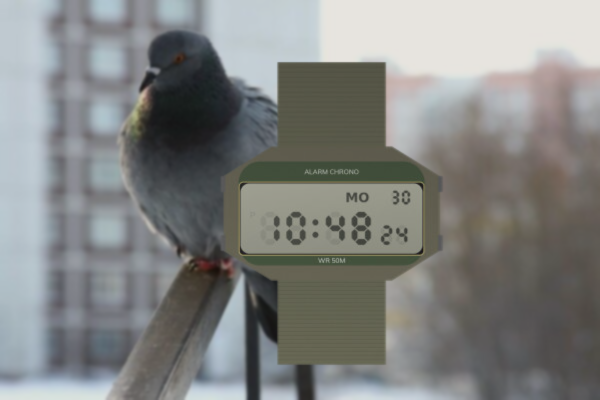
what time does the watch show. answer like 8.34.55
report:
10.48.24
